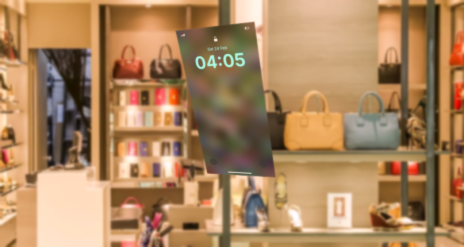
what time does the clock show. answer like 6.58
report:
4.05
